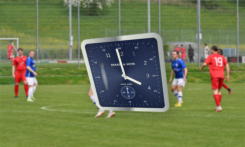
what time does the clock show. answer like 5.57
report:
3.59
